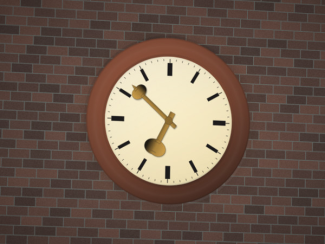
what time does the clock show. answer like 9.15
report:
6.52
